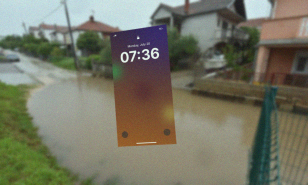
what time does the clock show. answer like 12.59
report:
7.36
